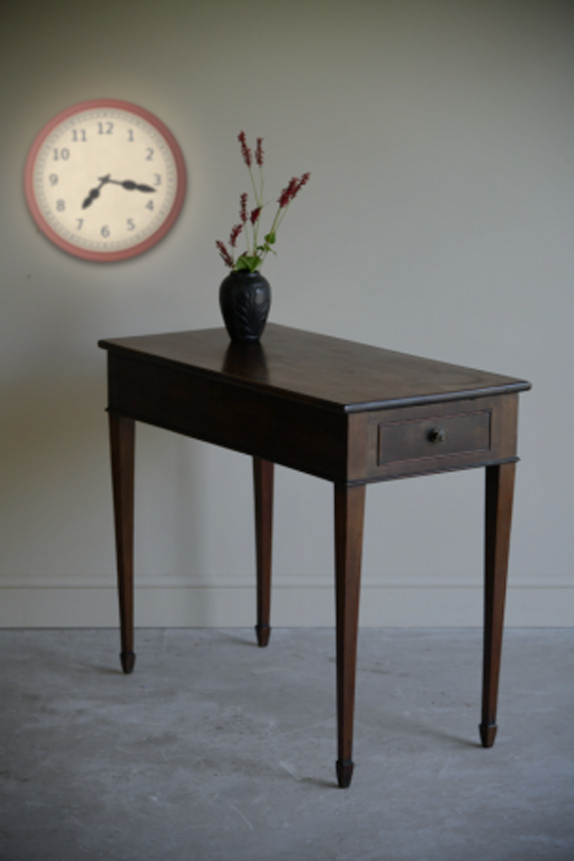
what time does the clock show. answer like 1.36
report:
7.17
